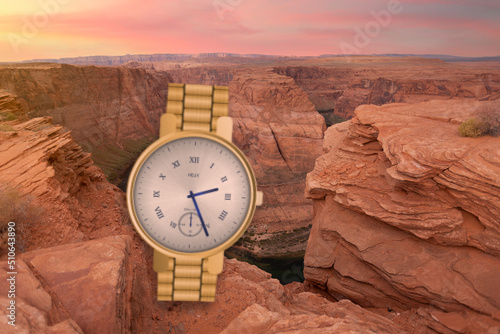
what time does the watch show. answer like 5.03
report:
2.26
